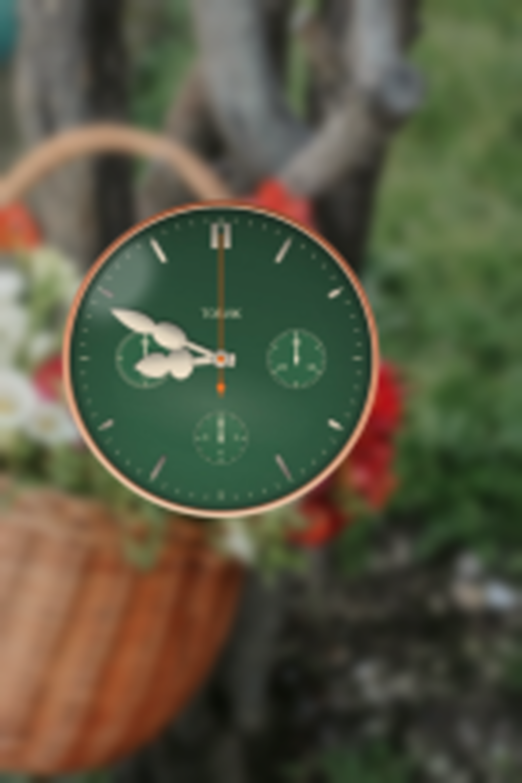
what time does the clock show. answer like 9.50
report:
8.49
